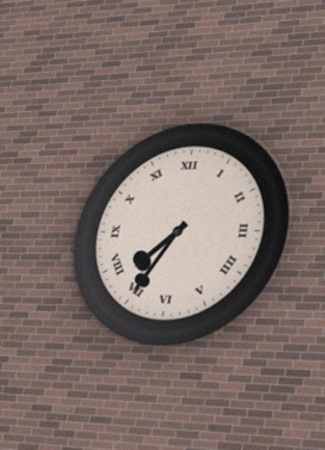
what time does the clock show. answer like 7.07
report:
7.35
